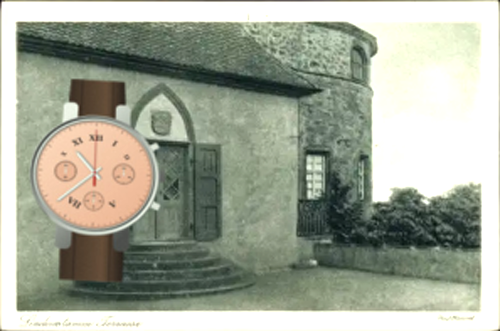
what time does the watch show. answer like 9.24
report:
10.38
